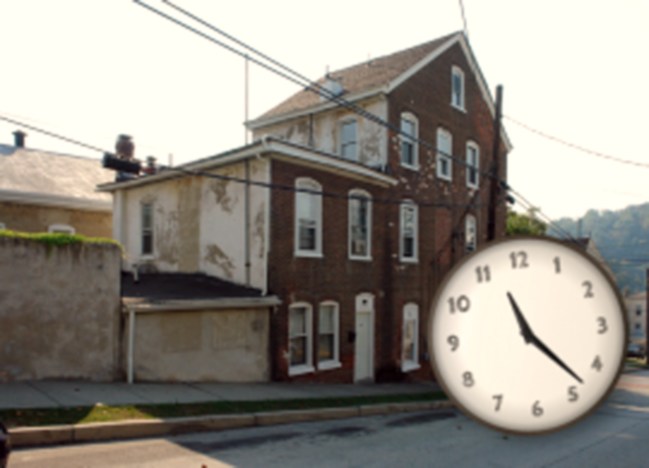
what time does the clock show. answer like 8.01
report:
11.23
